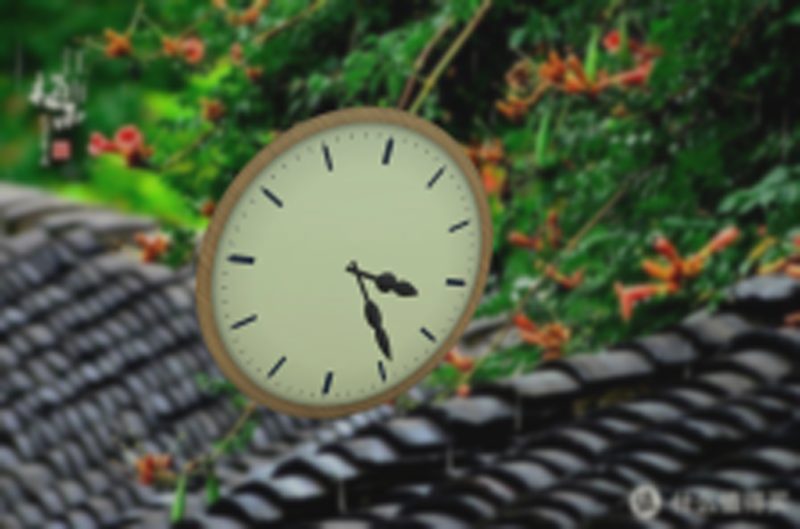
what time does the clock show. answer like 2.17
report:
3.24
